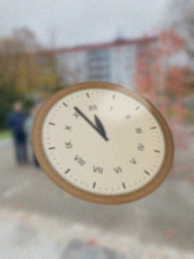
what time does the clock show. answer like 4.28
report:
11.56
